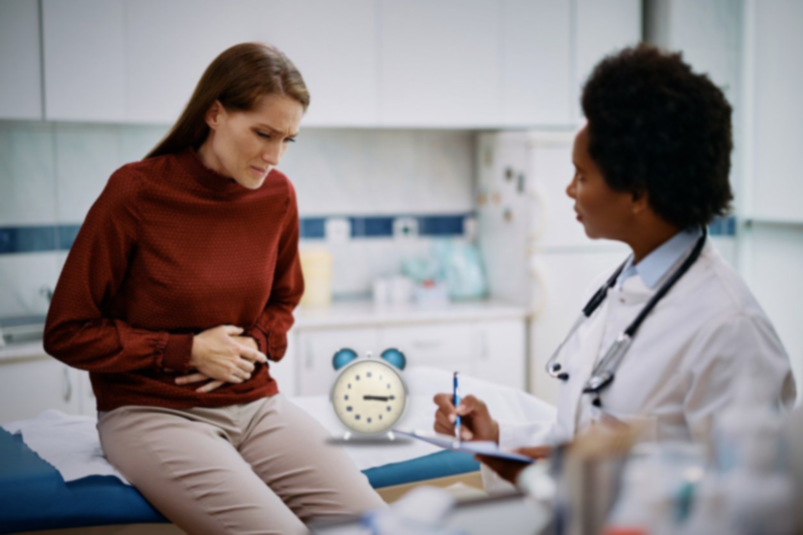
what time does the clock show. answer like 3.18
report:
3.15
